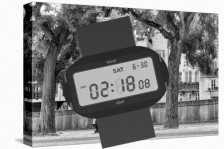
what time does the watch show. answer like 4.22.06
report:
2.18.08
